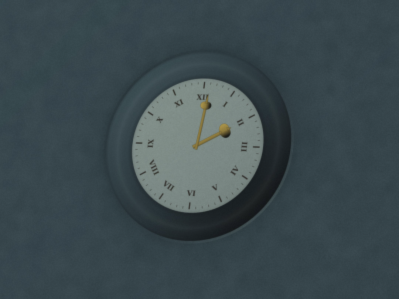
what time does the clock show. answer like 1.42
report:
2.01
